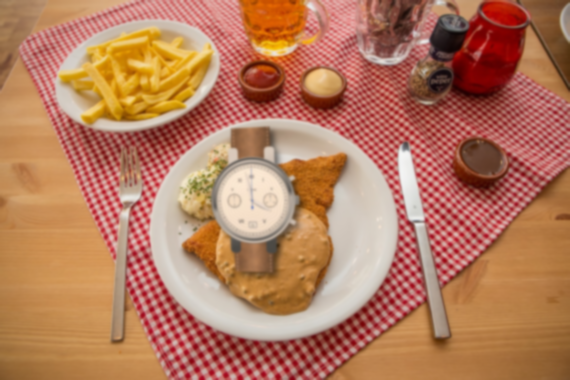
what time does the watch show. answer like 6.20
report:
3.58
